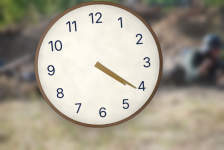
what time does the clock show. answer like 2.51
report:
4.21
